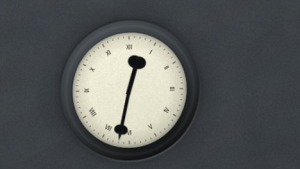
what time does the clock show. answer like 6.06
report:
12.32
